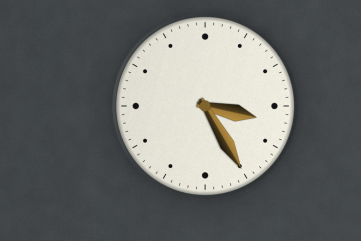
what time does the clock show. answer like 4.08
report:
3.25
